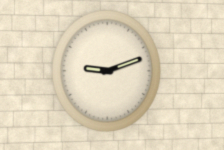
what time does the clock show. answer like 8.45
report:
9.12
